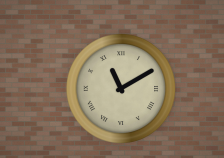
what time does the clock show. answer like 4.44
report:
11.10
